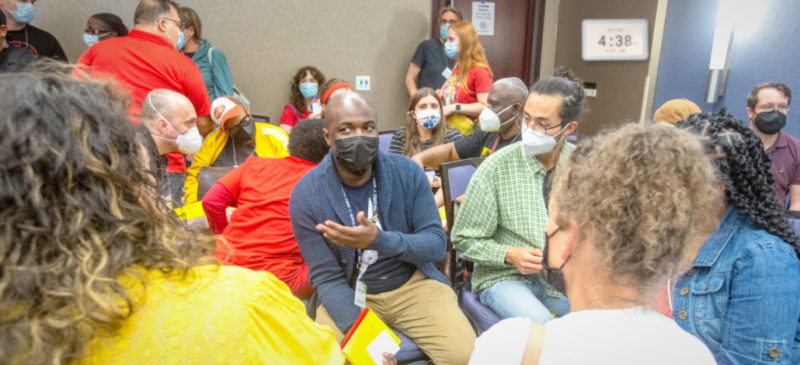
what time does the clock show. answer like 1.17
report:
4.38
